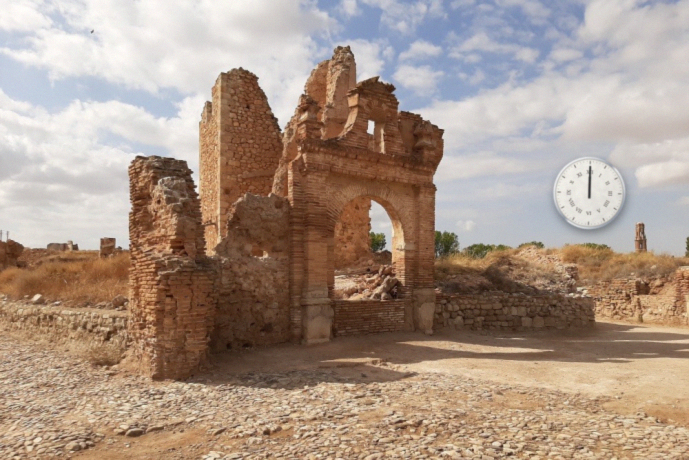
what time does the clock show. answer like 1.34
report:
12.00
